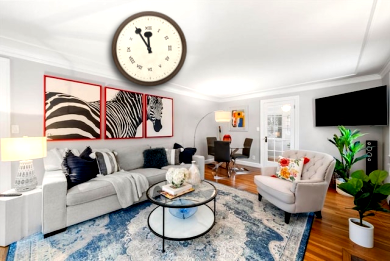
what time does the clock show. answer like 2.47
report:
11.55
